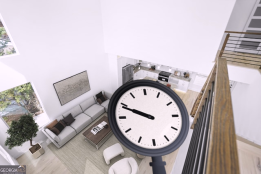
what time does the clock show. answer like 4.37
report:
9.49
